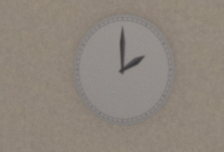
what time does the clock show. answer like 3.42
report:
2.00
